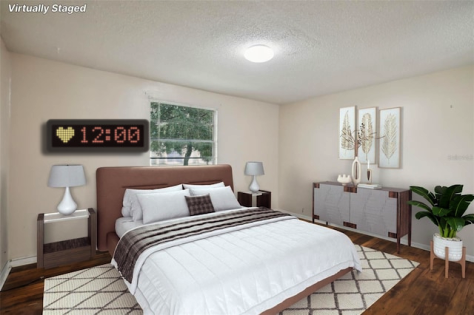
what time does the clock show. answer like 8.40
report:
12.00
